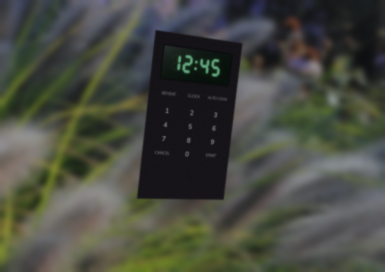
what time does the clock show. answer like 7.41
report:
12.45
